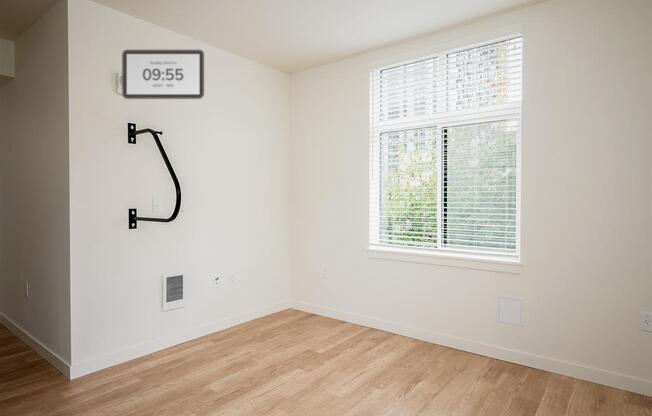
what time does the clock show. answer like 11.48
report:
9.55
